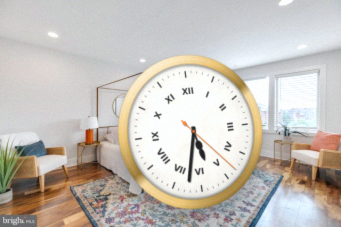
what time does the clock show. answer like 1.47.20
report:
5.32.23
